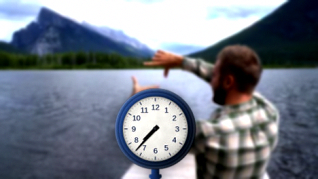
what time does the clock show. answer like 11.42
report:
7.37
